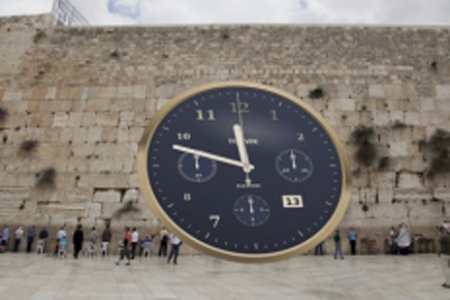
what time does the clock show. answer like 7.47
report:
11.48
